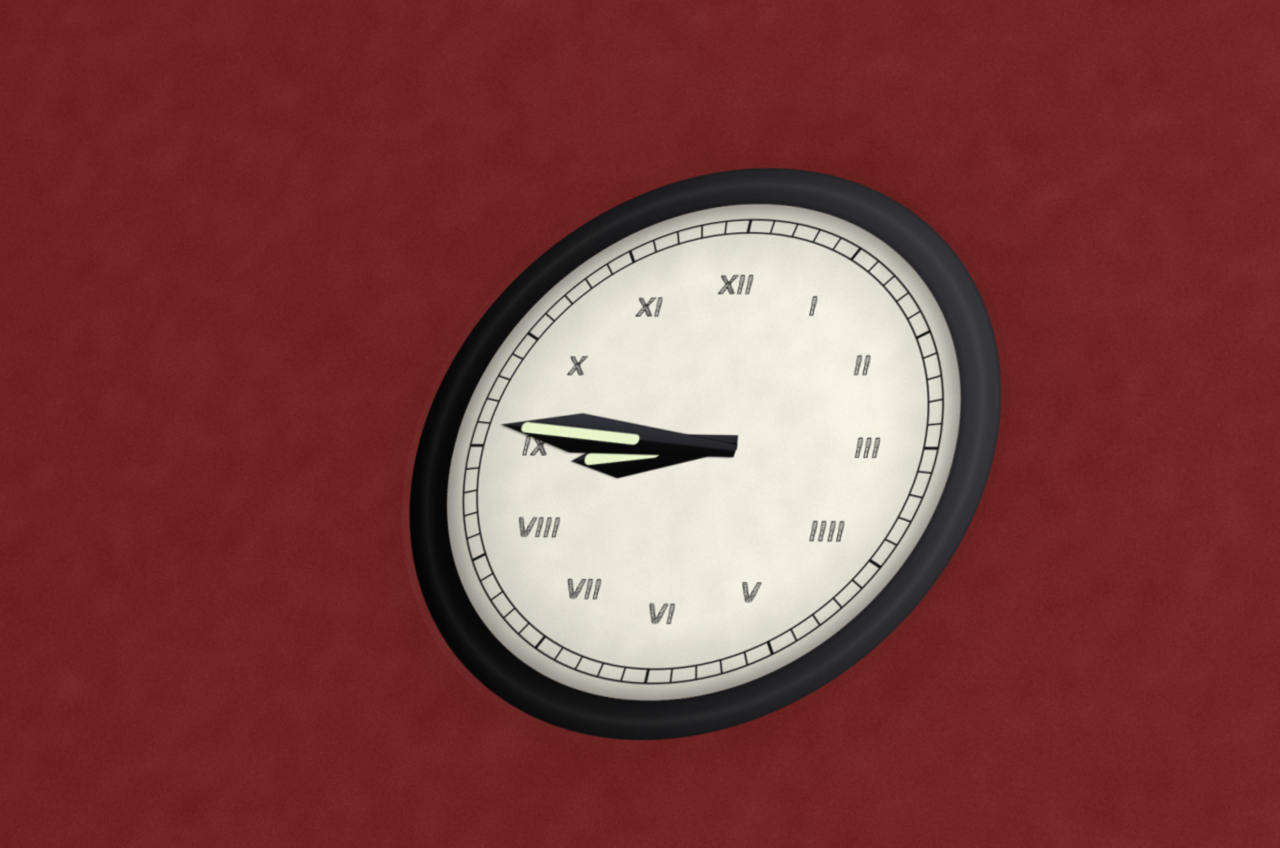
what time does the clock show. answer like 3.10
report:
8.46
